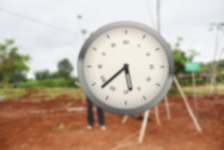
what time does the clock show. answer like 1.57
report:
5.38
